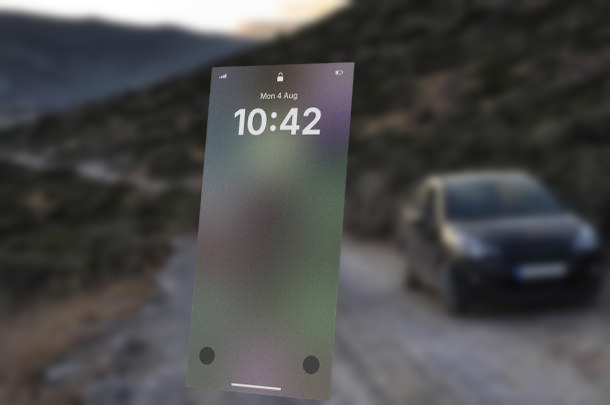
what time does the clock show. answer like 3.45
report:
10.42
